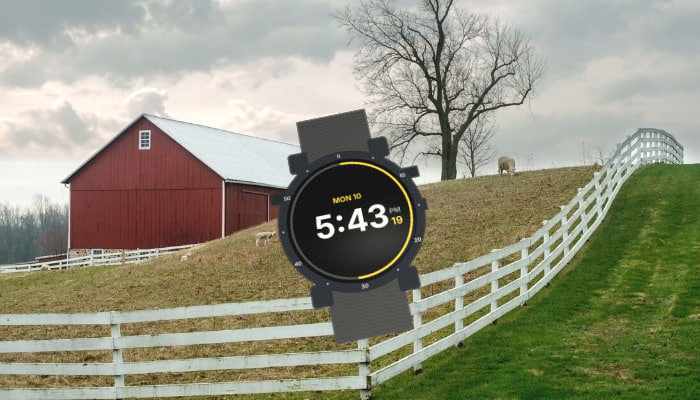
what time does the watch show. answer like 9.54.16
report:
5.43.19
